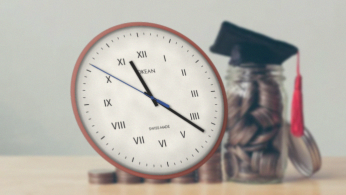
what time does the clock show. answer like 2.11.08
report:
11.21.51
